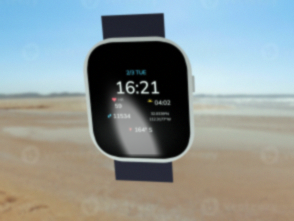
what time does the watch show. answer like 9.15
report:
16.21
